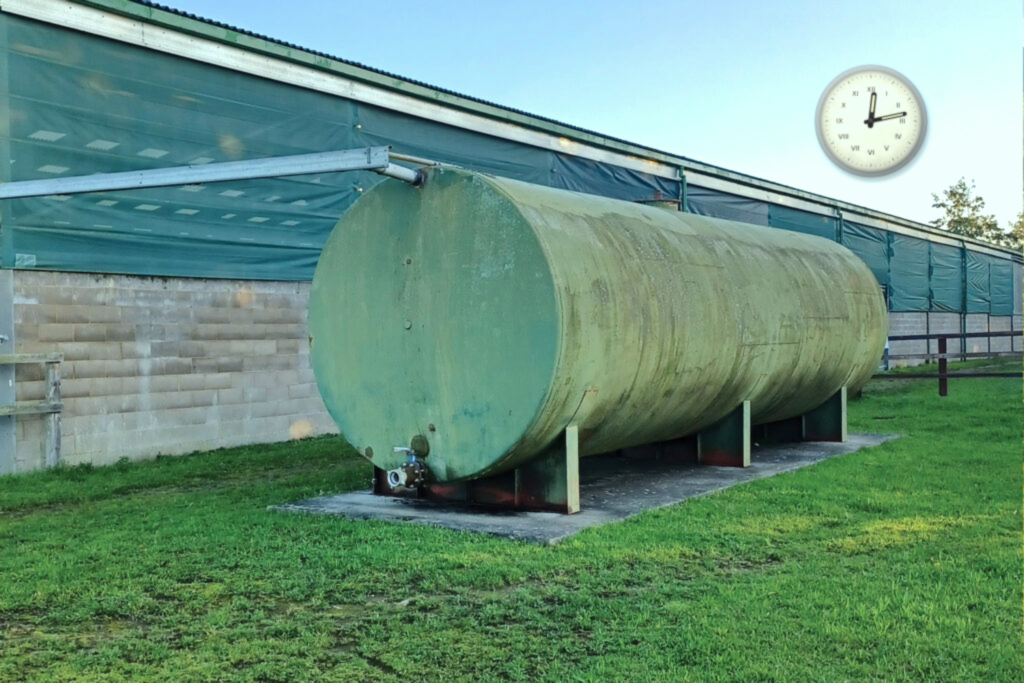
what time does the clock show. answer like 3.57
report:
12.13
